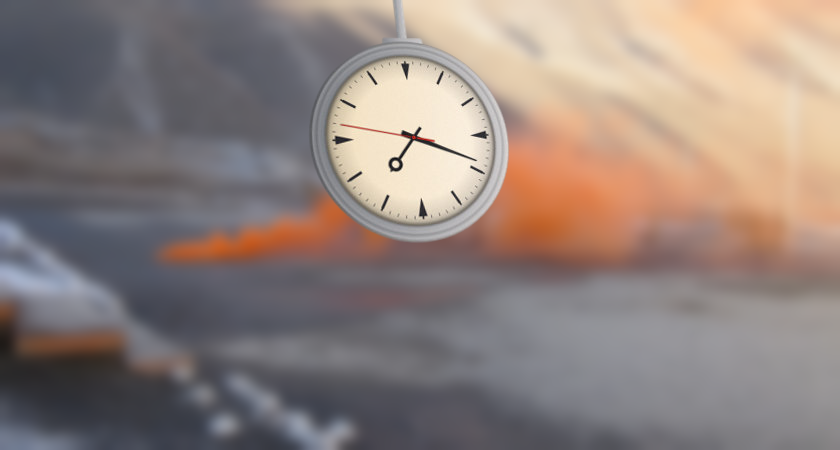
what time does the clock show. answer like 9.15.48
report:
7.18.47
